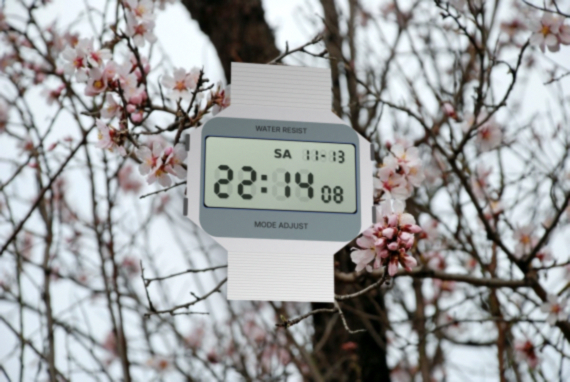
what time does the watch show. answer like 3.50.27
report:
22.14.08
